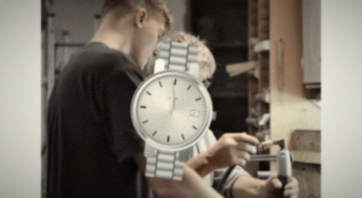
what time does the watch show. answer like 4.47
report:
11.59
